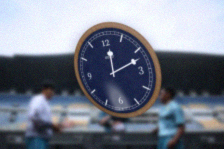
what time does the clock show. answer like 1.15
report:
12.12
